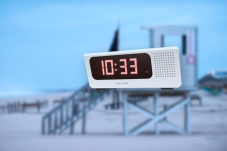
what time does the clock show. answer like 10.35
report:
10.33
